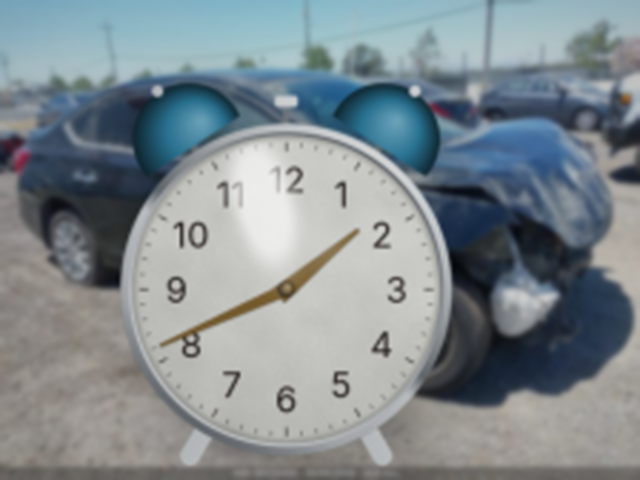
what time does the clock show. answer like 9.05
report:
1.41
